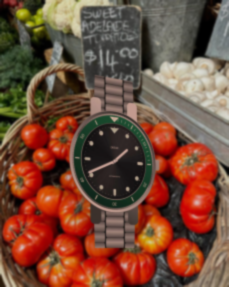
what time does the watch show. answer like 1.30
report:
1.41
